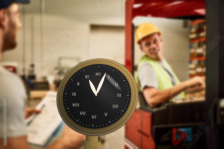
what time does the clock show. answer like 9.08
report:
11.03
